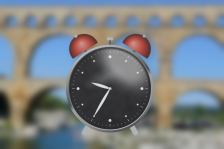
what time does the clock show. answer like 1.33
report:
9.35
